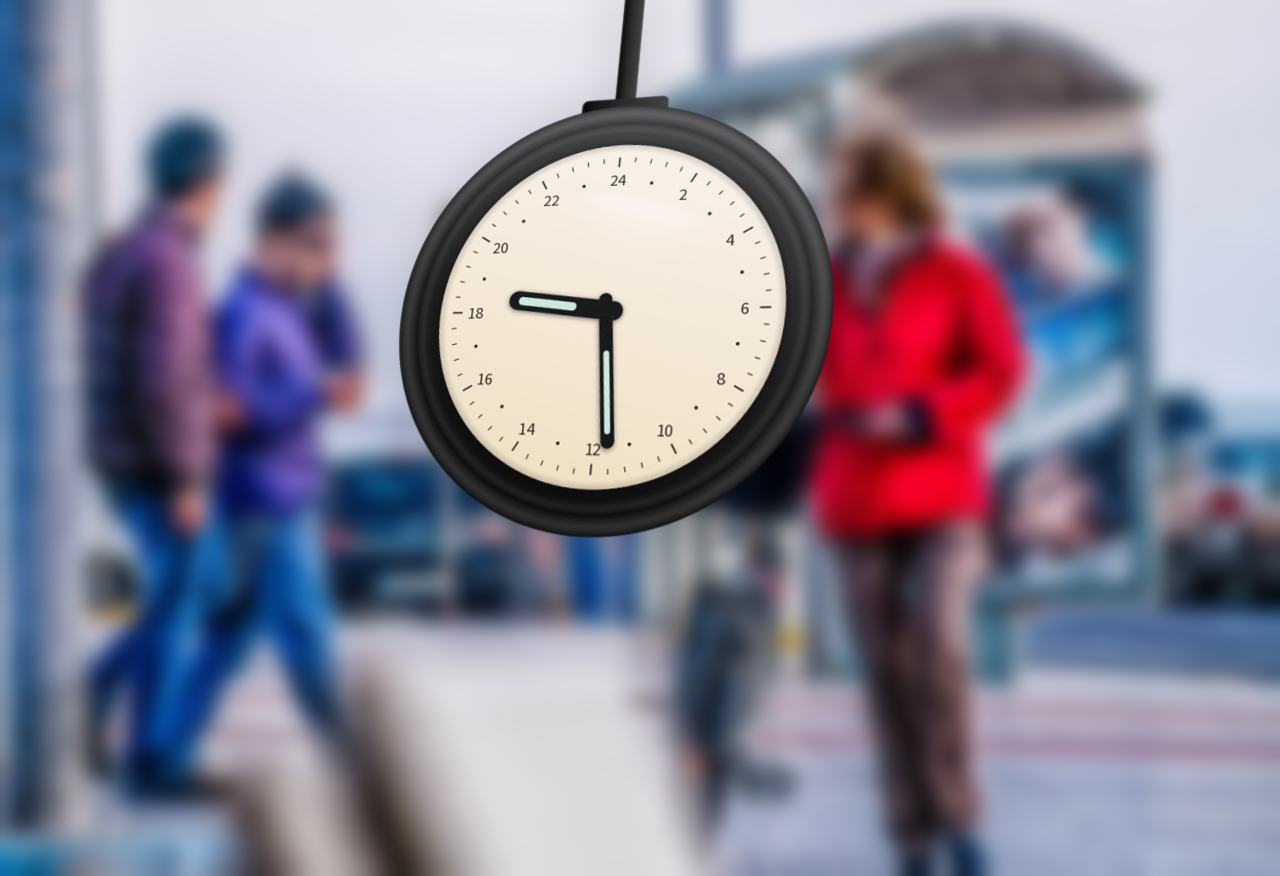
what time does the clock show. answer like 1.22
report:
18.29
